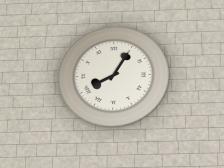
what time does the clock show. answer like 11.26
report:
8.05
